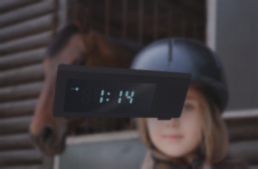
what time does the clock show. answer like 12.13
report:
1.14
